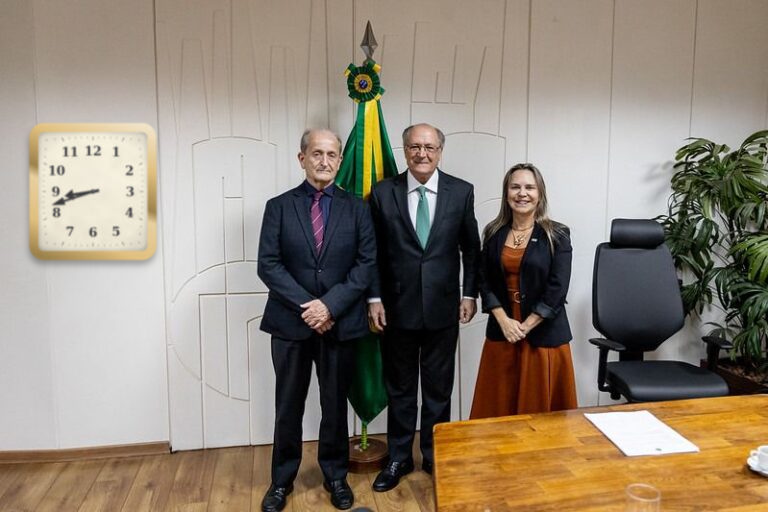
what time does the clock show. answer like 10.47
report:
8.42
